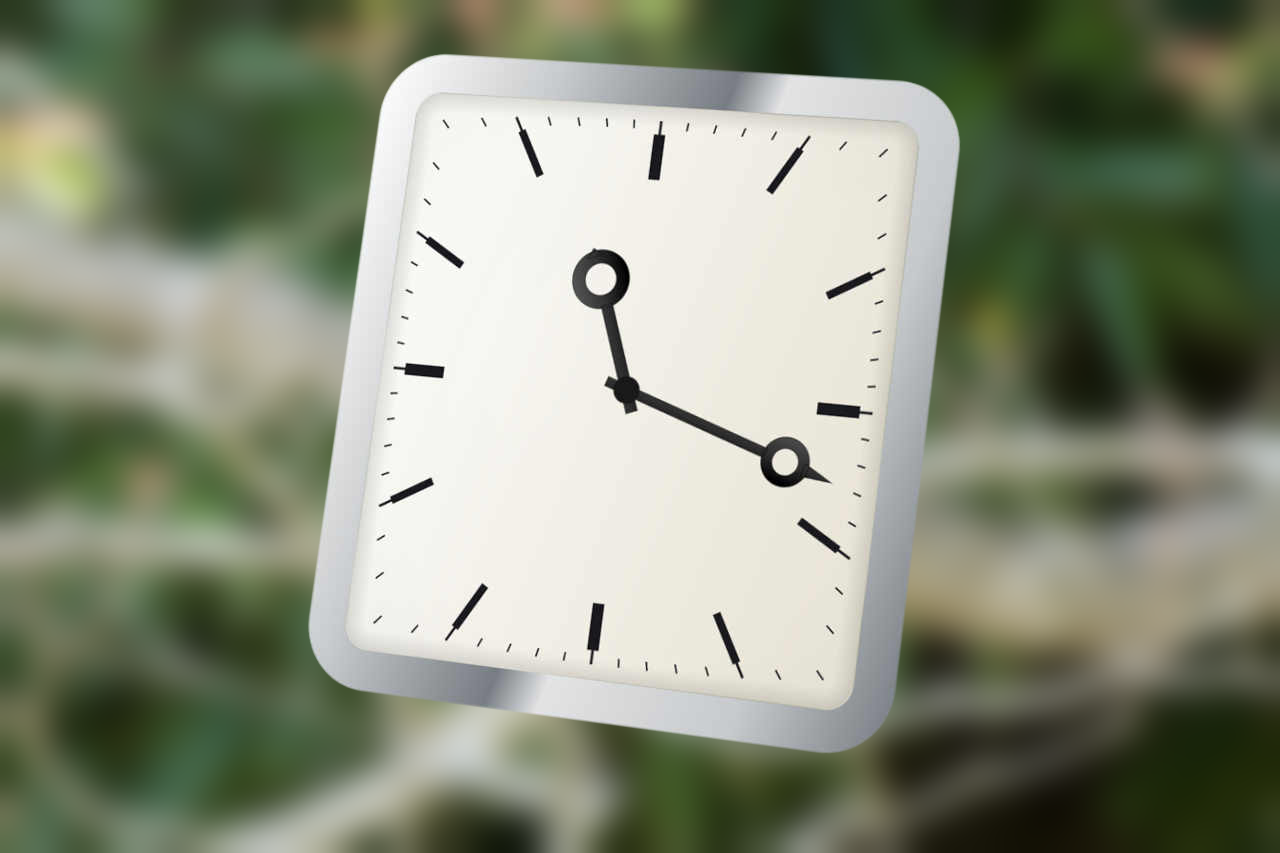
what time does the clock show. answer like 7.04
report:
11.18
